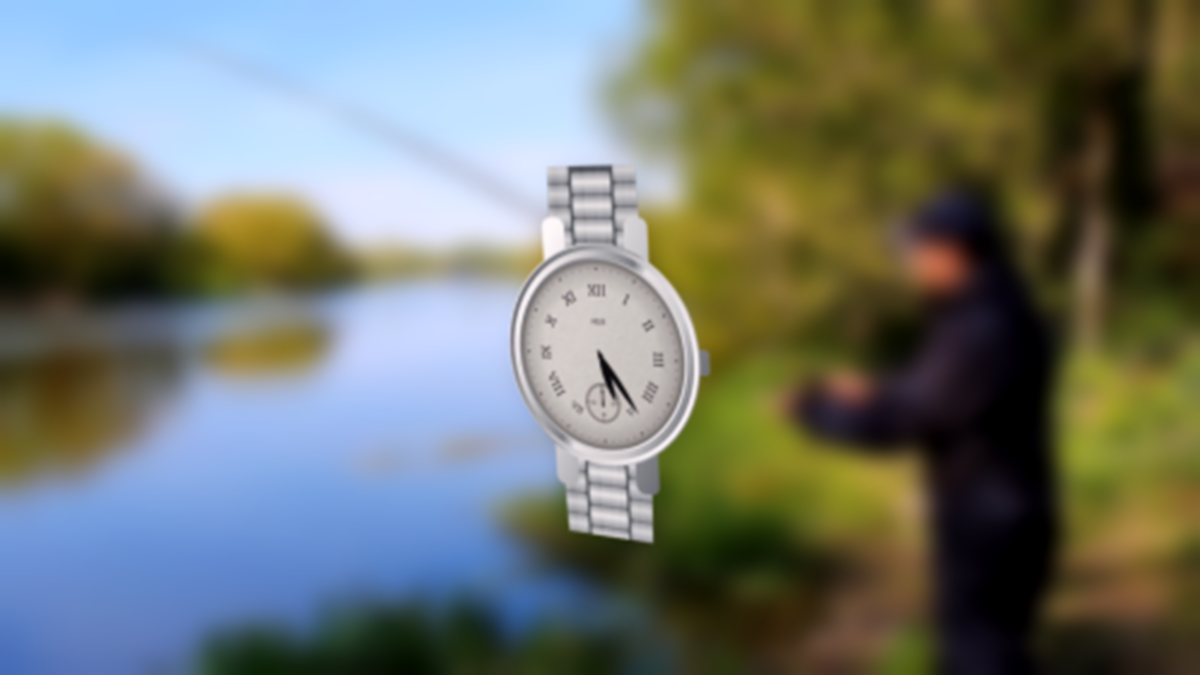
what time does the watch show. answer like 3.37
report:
5.24
